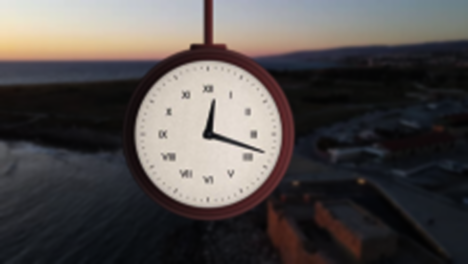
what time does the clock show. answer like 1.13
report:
12.18
